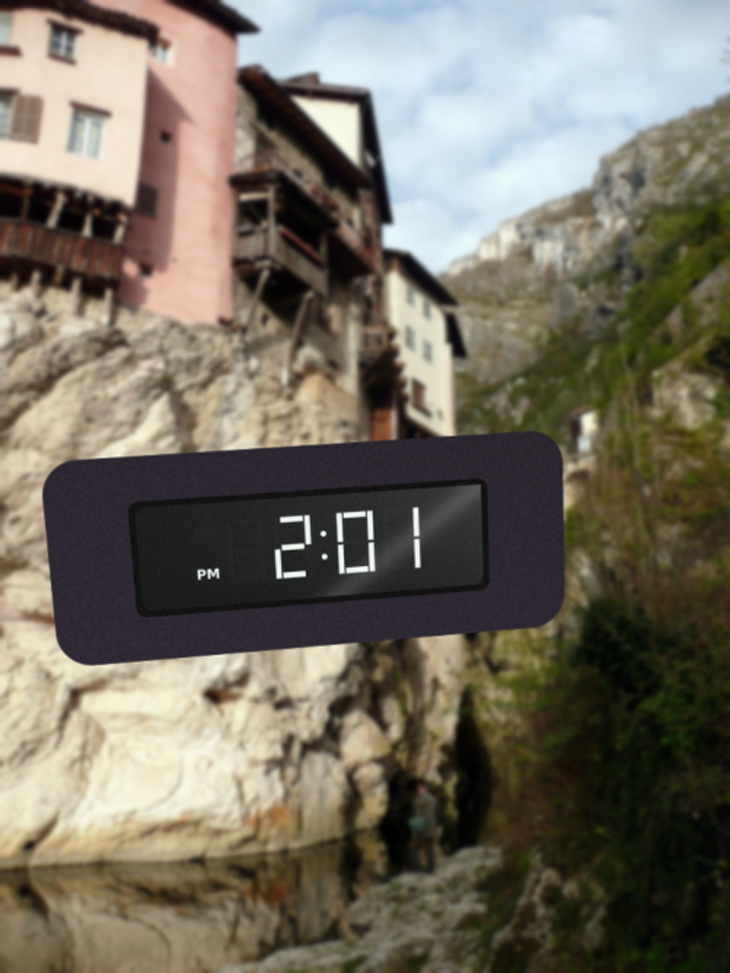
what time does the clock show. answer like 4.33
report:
2.01
